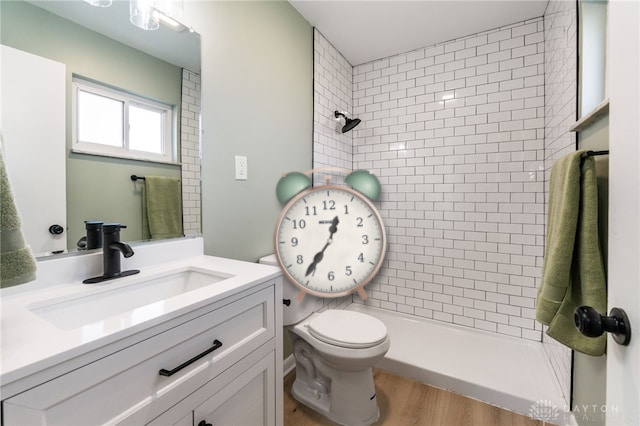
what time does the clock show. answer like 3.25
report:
12.36
